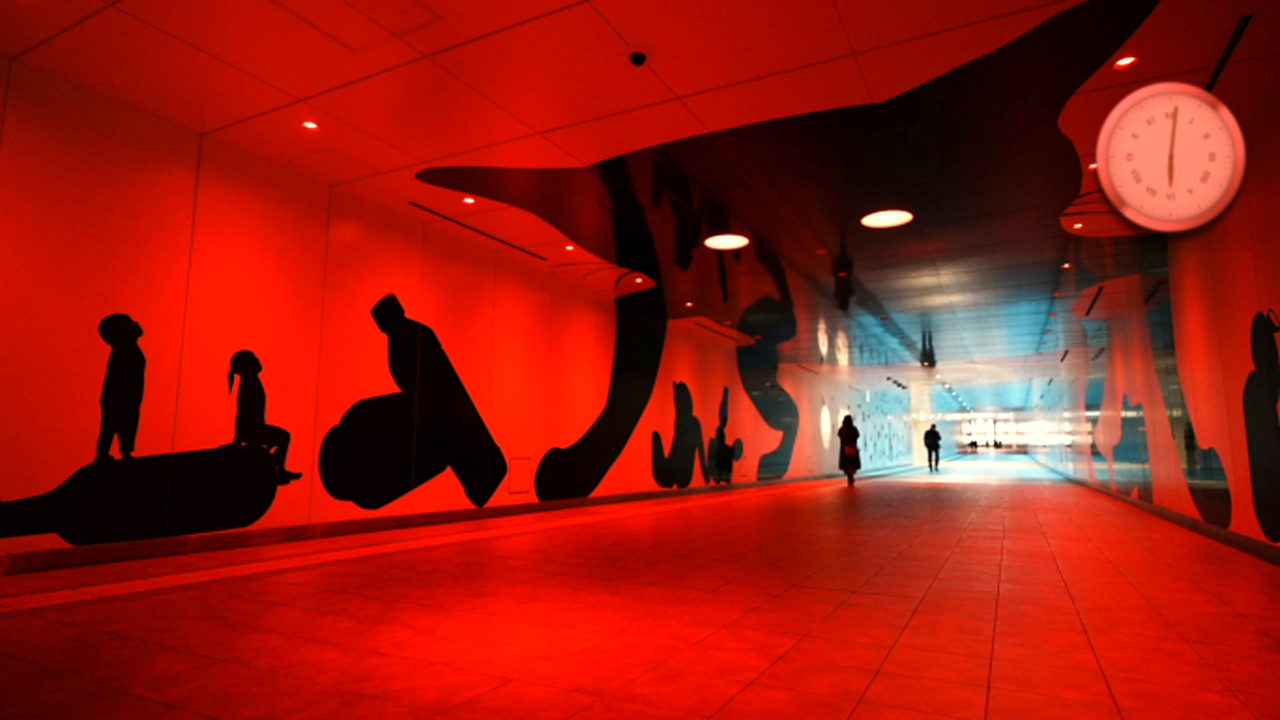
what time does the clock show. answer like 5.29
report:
6.01
